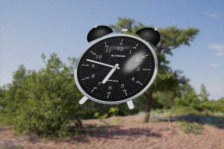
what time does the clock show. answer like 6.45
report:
6.47
